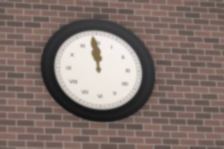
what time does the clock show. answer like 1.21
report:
11.59
